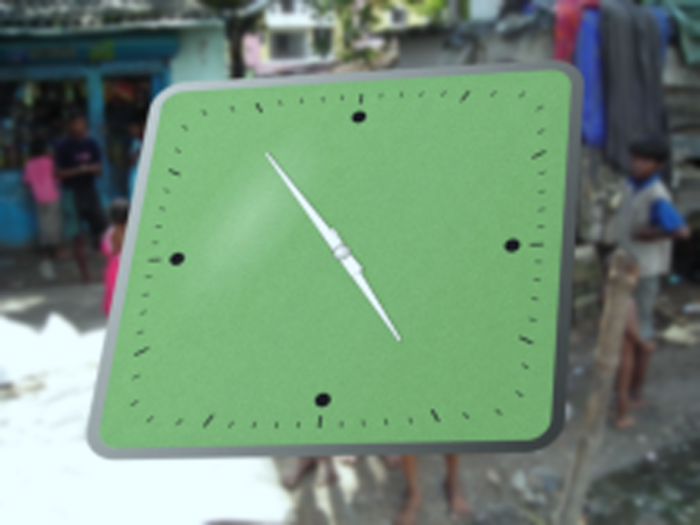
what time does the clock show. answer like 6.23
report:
4.54
